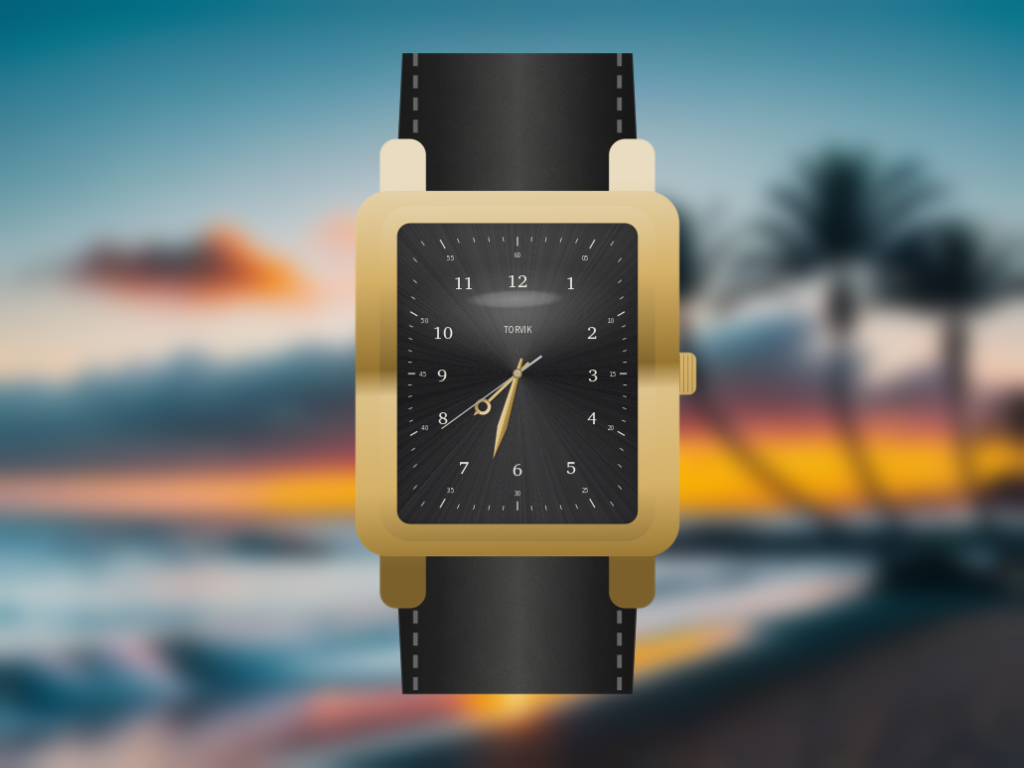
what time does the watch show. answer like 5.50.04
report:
7.32.39
